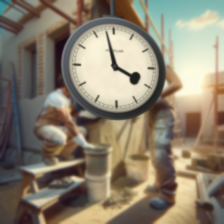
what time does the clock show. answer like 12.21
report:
3.58
